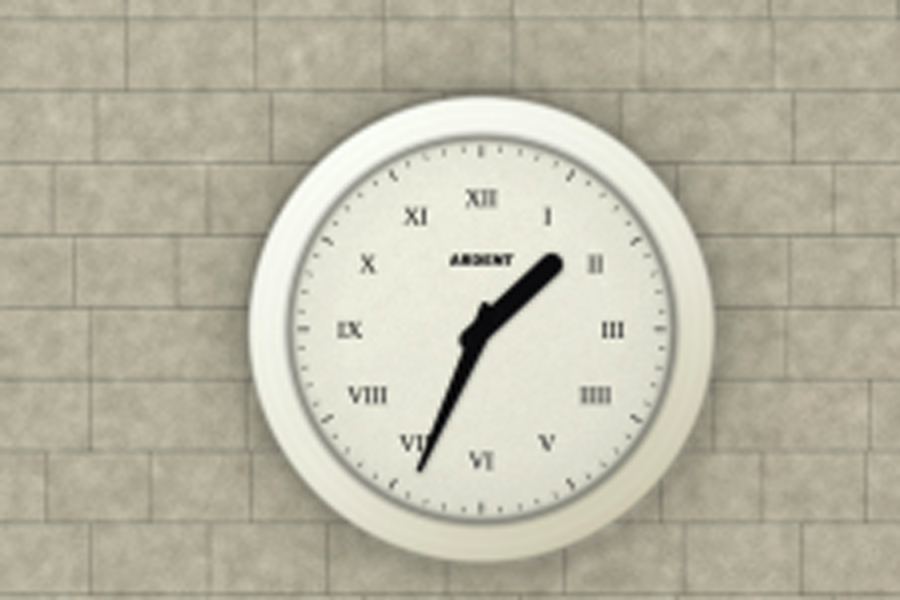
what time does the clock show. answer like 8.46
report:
1.34
